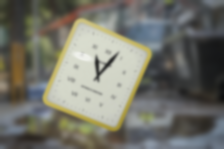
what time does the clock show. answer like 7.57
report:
11.03
